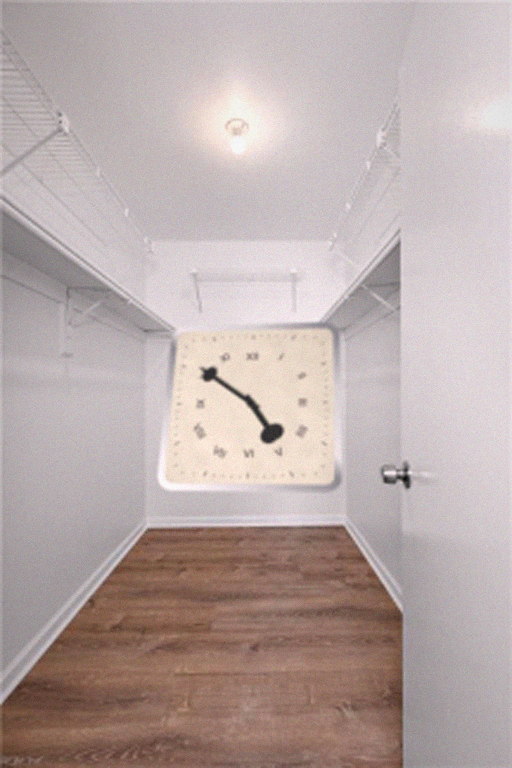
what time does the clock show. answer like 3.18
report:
4.51
